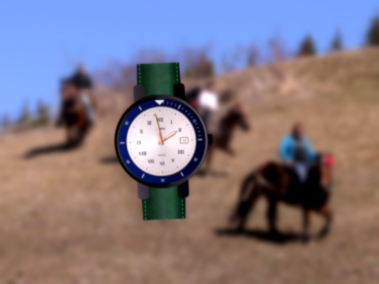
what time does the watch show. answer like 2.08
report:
1.58
